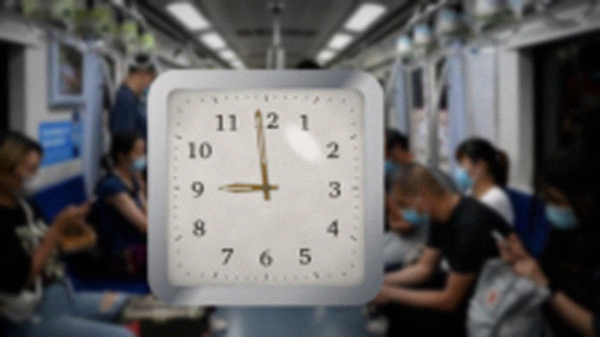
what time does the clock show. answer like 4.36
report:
8.59
